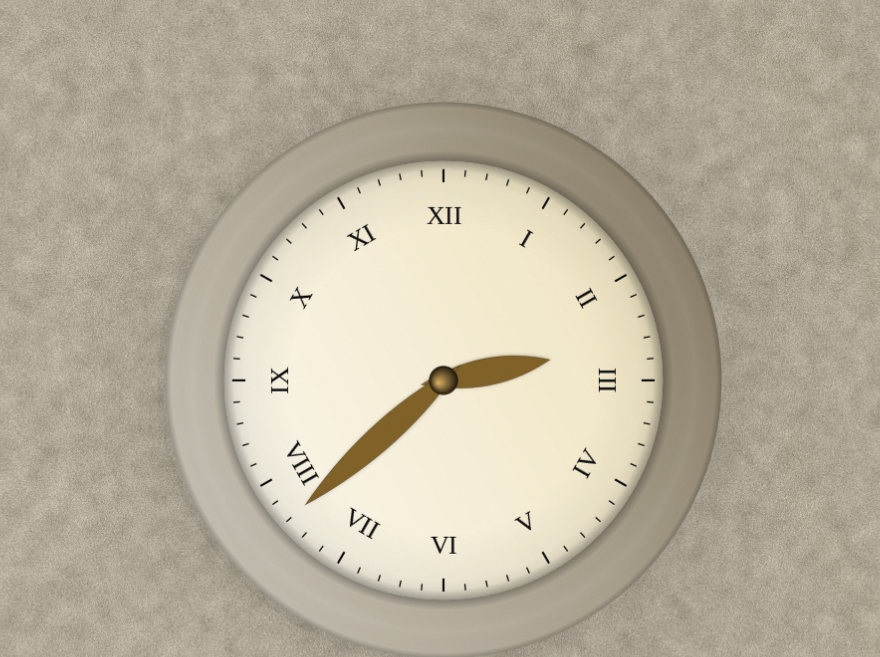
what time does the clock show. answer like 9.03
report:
2.38
